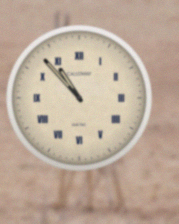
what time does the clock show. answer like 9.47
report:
10.53
